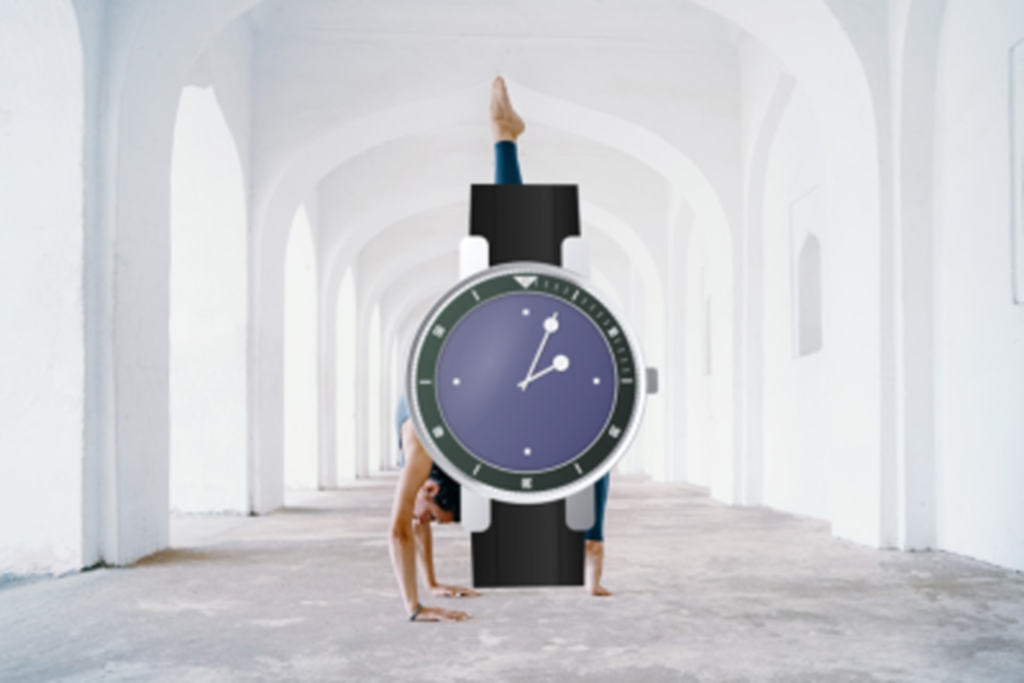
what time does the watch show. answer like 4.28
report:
2.04
